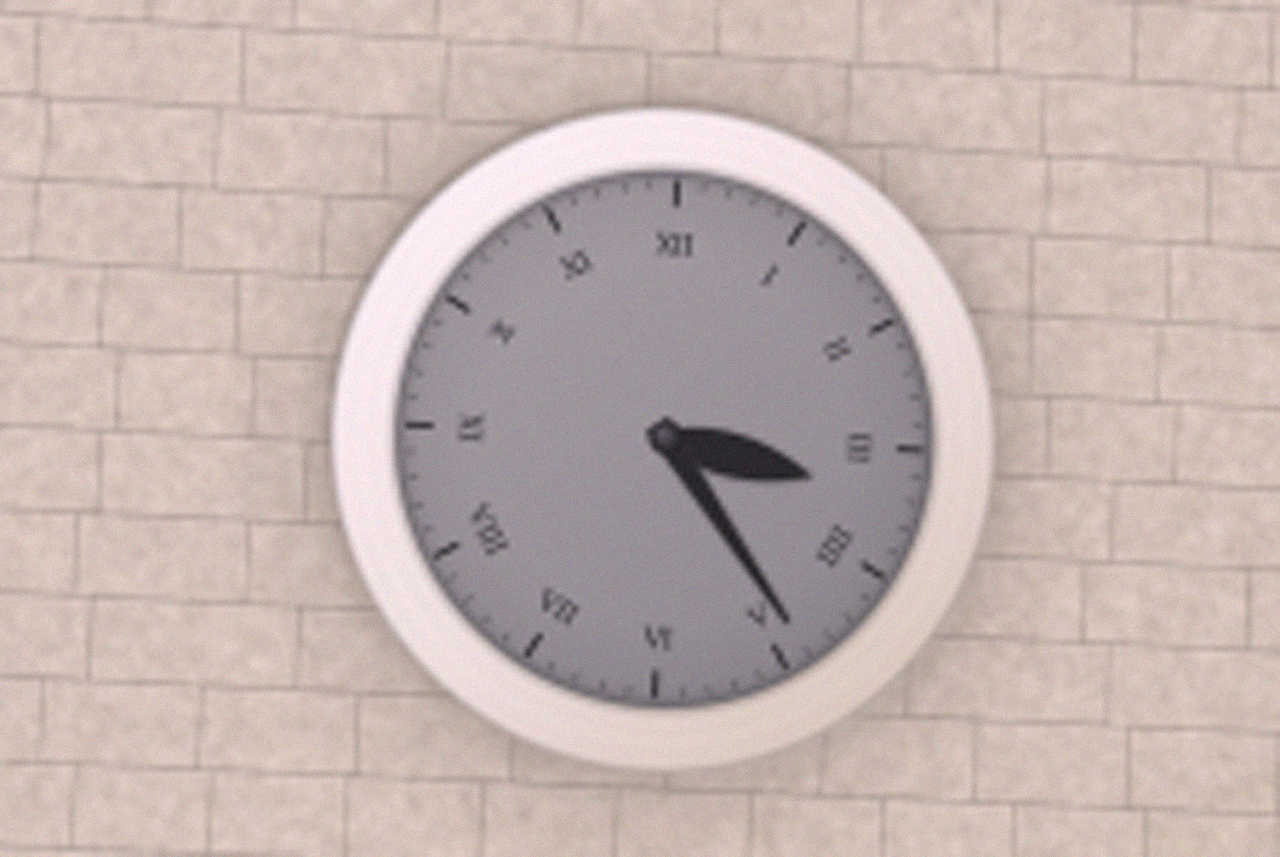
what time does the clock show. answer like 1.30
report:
3.24
